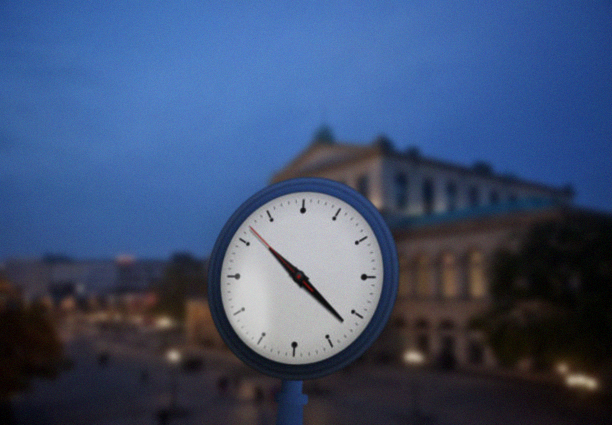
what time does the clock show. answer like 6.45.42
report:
10.21.52
